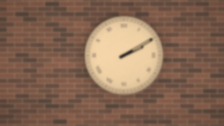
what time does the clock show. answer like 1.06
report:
2.10
